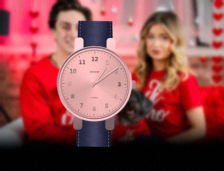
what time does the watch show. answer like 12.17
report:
1.09
